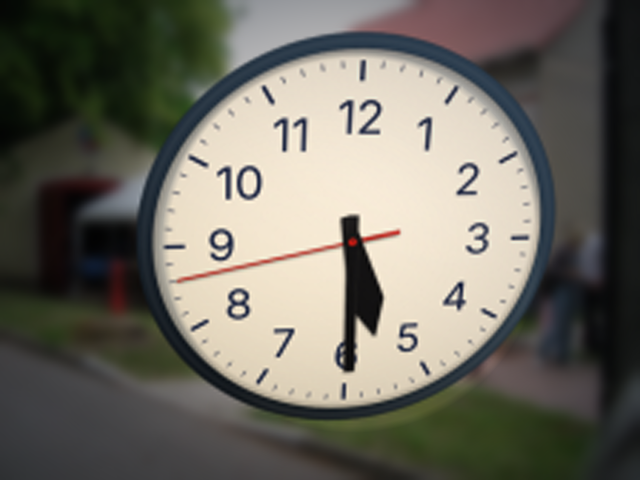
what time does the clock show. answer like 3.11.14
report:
5.29.43
